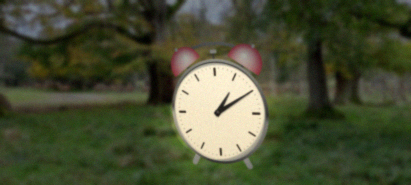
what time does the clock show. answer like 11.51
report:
1.10
